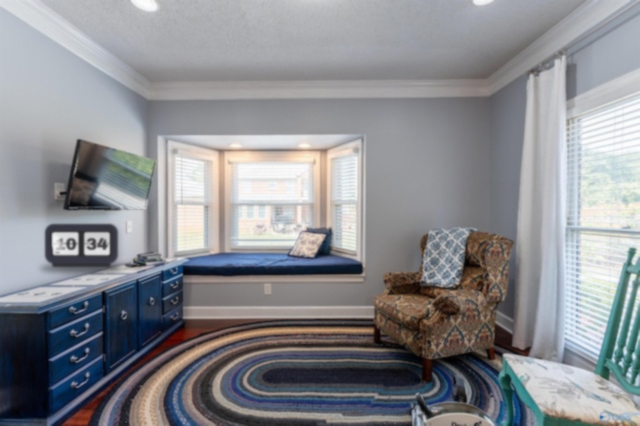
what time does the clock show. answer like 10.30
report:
10.34
